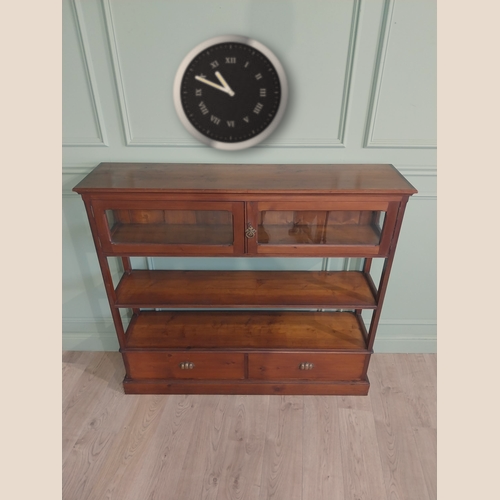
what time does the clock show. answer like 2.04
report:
10.49
